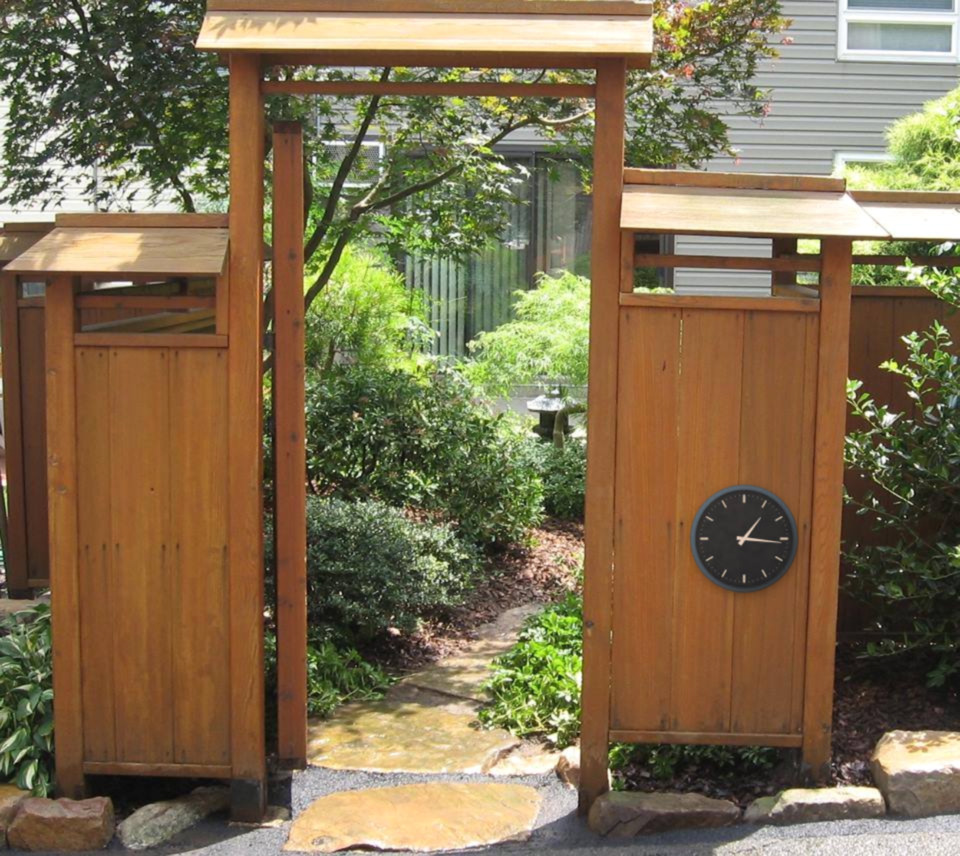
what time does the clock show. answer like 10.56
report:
1.16
